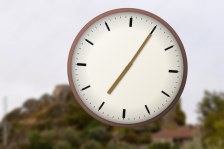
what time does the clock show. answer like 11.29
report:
7.05
